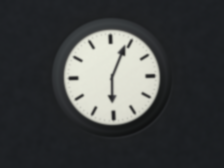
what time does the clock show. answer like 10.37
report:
6.04
